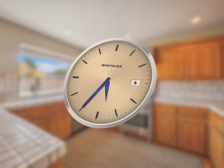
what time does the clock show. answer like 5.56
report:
5.35
